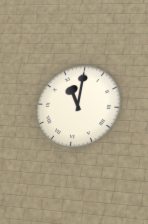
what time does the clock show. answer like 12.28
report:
11.00
